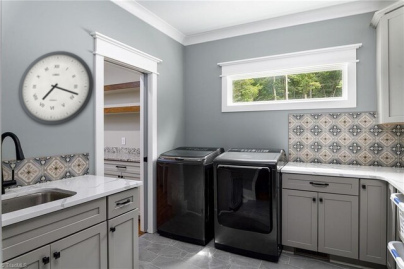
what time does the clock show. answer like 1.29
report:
7.18
